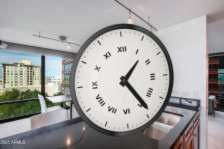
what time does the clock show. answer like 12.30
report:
1.24
